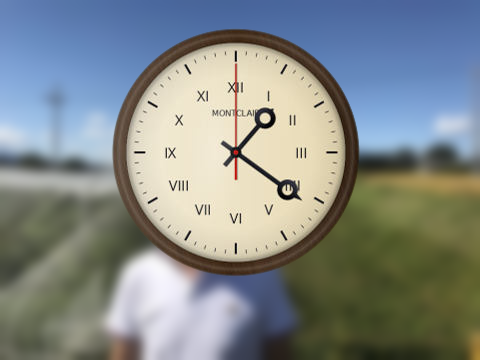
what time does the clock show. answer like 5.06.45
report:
1.21.00
